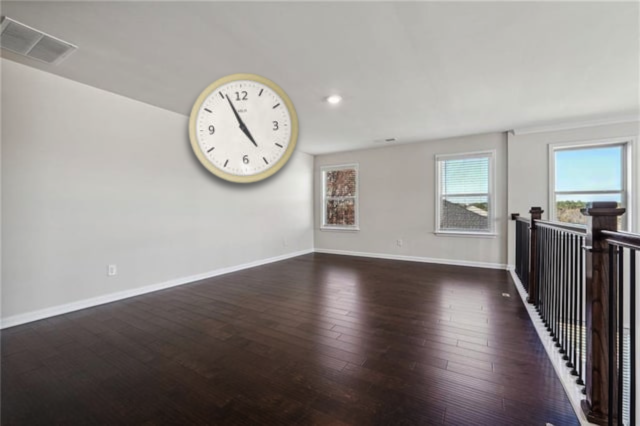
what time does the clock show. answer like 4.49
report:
4.56
